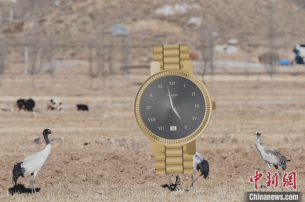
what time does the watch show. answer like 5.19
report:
4.58
